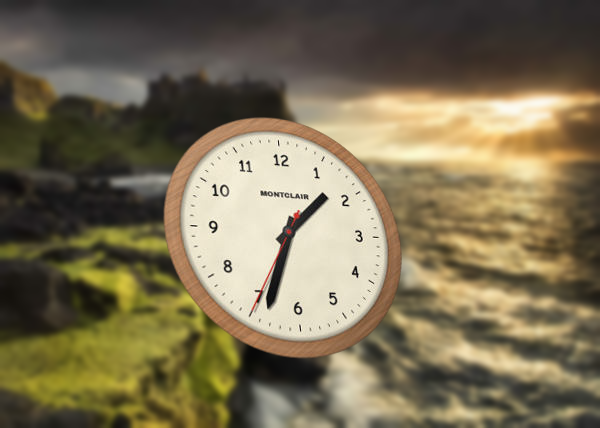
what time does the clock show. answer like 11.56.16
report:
1.33.35
